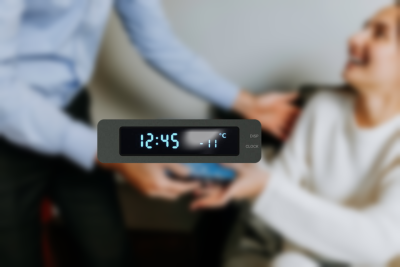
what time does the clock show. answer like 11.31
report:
12.45
